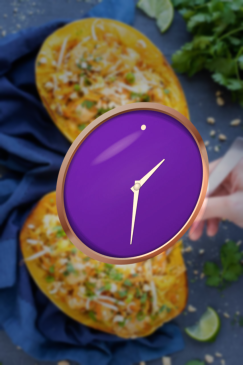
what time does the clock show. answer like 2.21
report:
1.30
